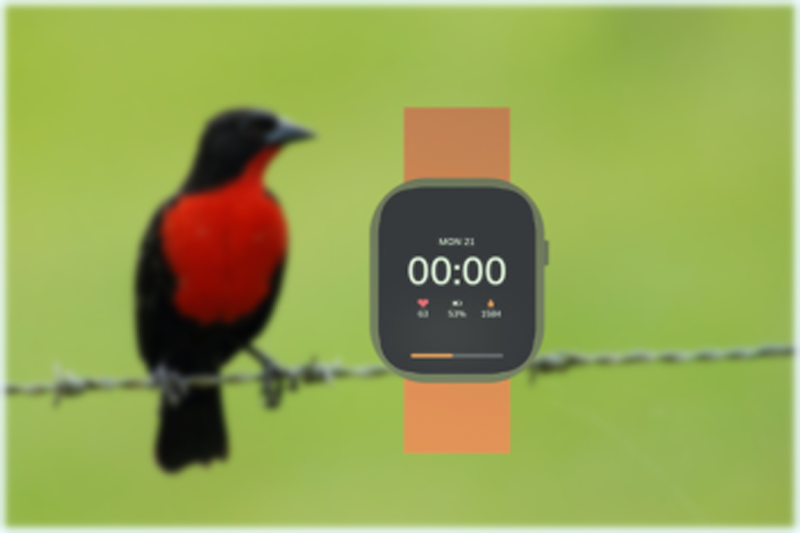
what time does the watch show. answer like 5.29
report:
0.00
